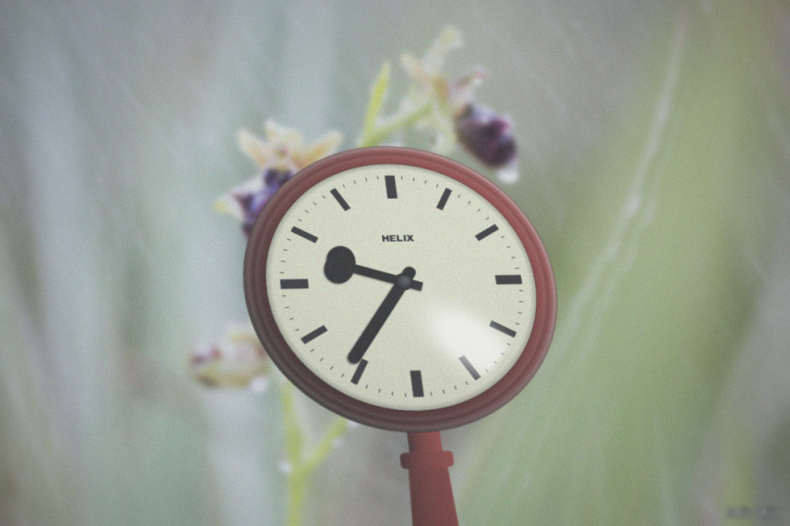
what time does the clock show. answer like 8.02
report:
9.36
